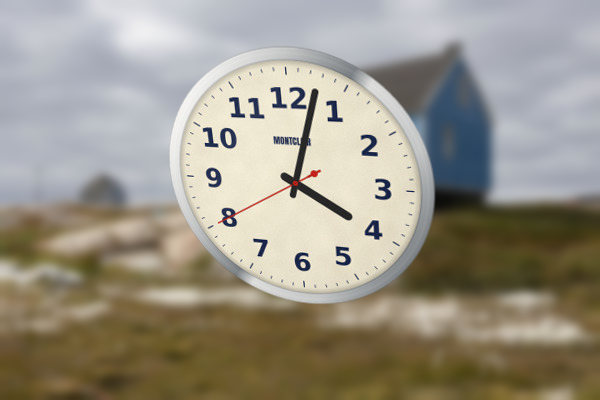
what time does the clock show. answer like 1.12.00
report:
4.02.40
